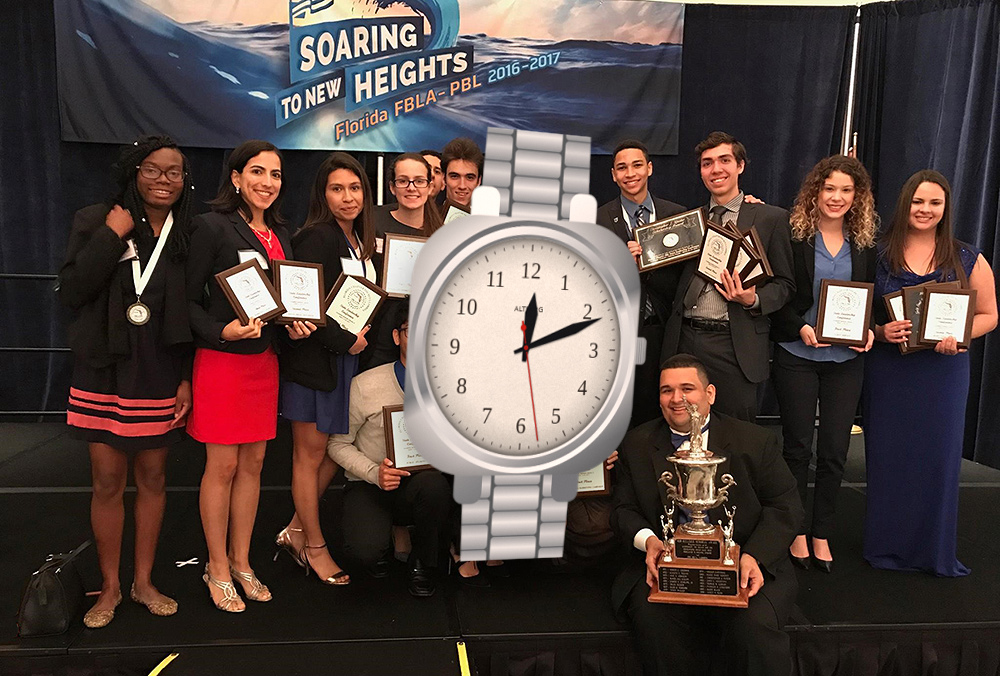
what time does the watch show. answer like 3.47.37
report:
12.11.28
